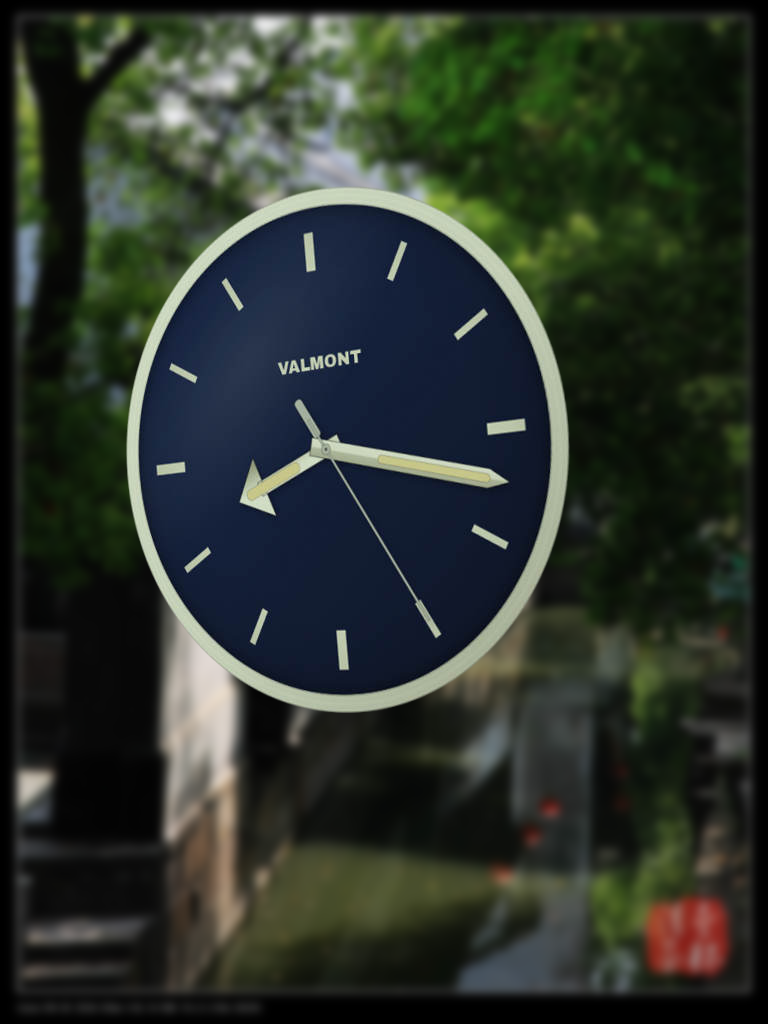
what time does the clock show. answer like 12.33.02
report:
8.17.25
